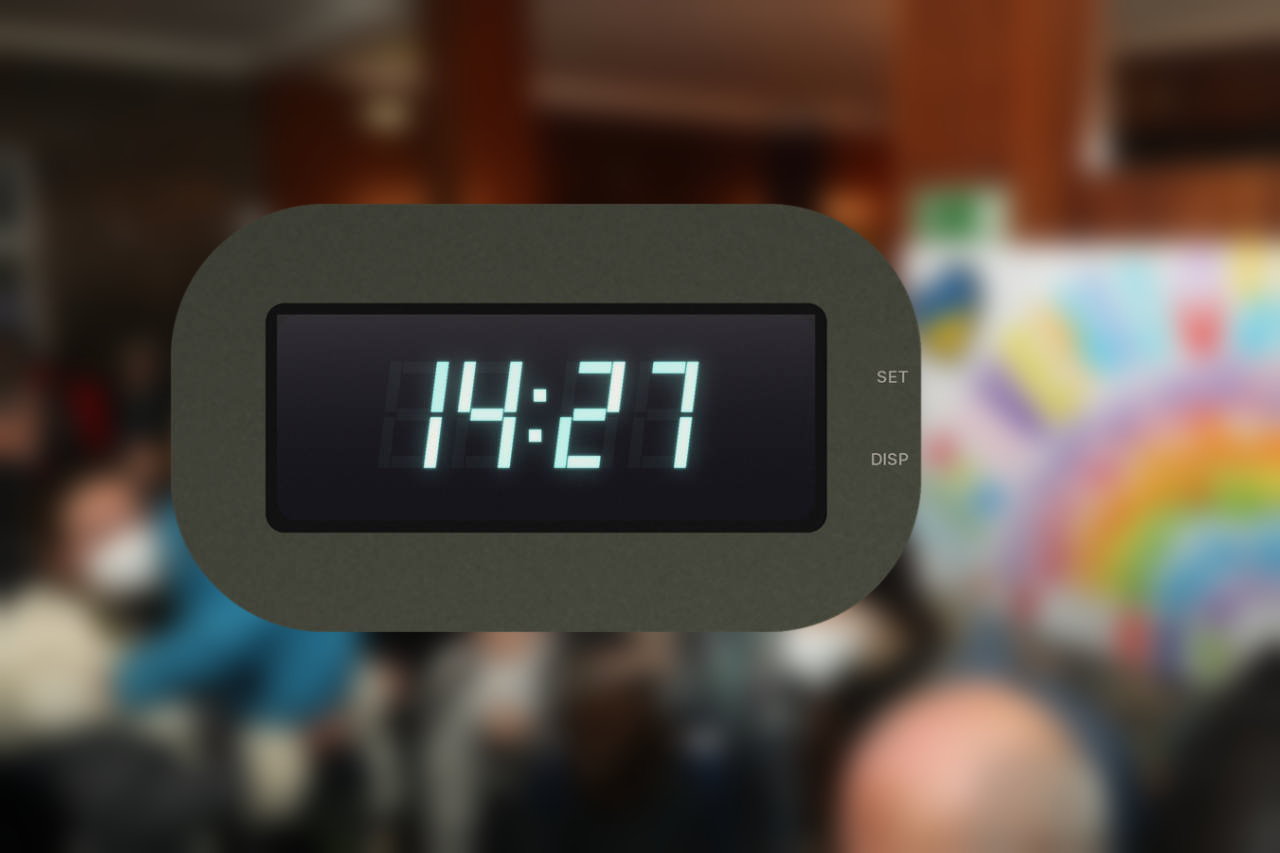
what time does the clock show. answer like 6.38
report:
14.27
